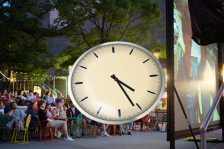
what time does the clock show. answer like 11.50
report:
4.26
